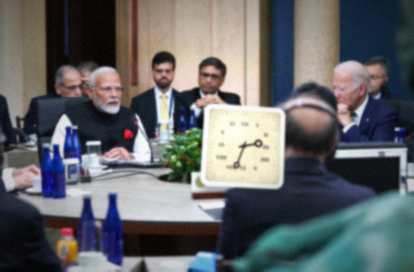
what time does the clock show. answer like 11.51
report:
2.33
